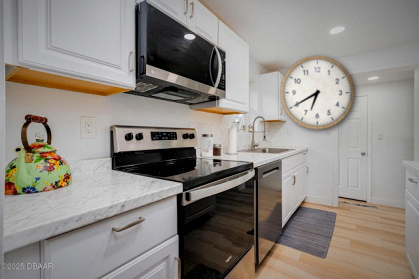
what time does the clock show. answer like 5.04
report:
6.40
